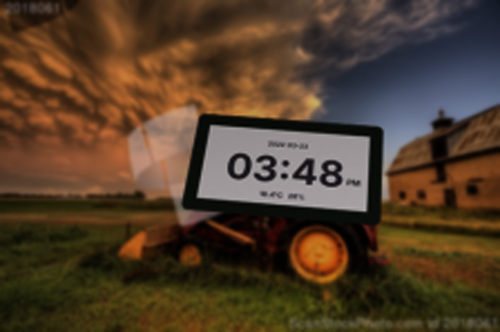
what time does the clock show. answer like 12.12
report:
3.48
